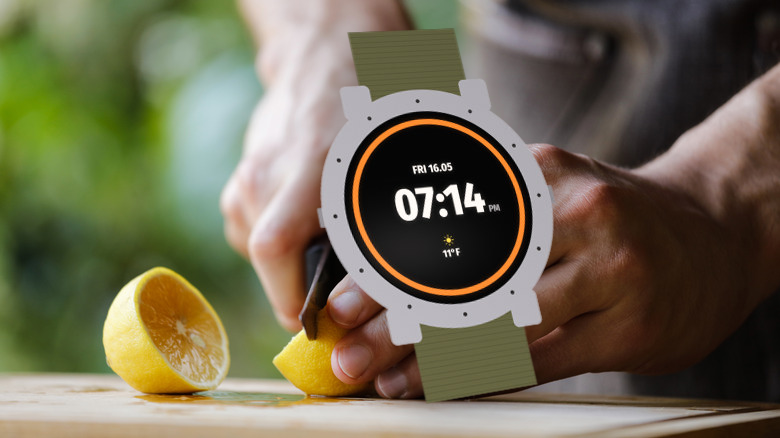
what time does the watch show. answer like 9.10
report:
7.14
